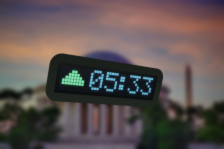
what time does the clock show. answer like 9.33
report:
5.33
